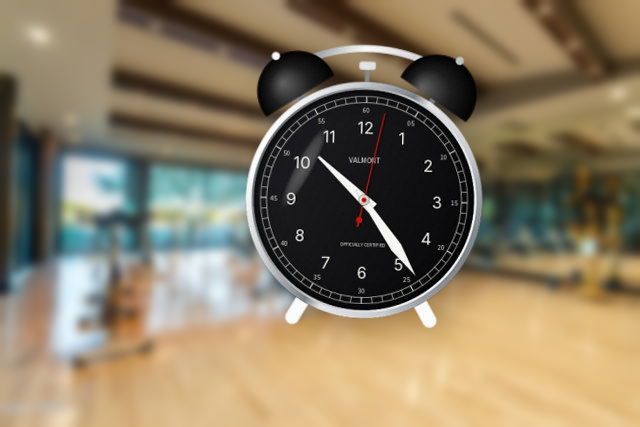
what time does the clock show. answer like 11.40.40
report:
10.24.02
